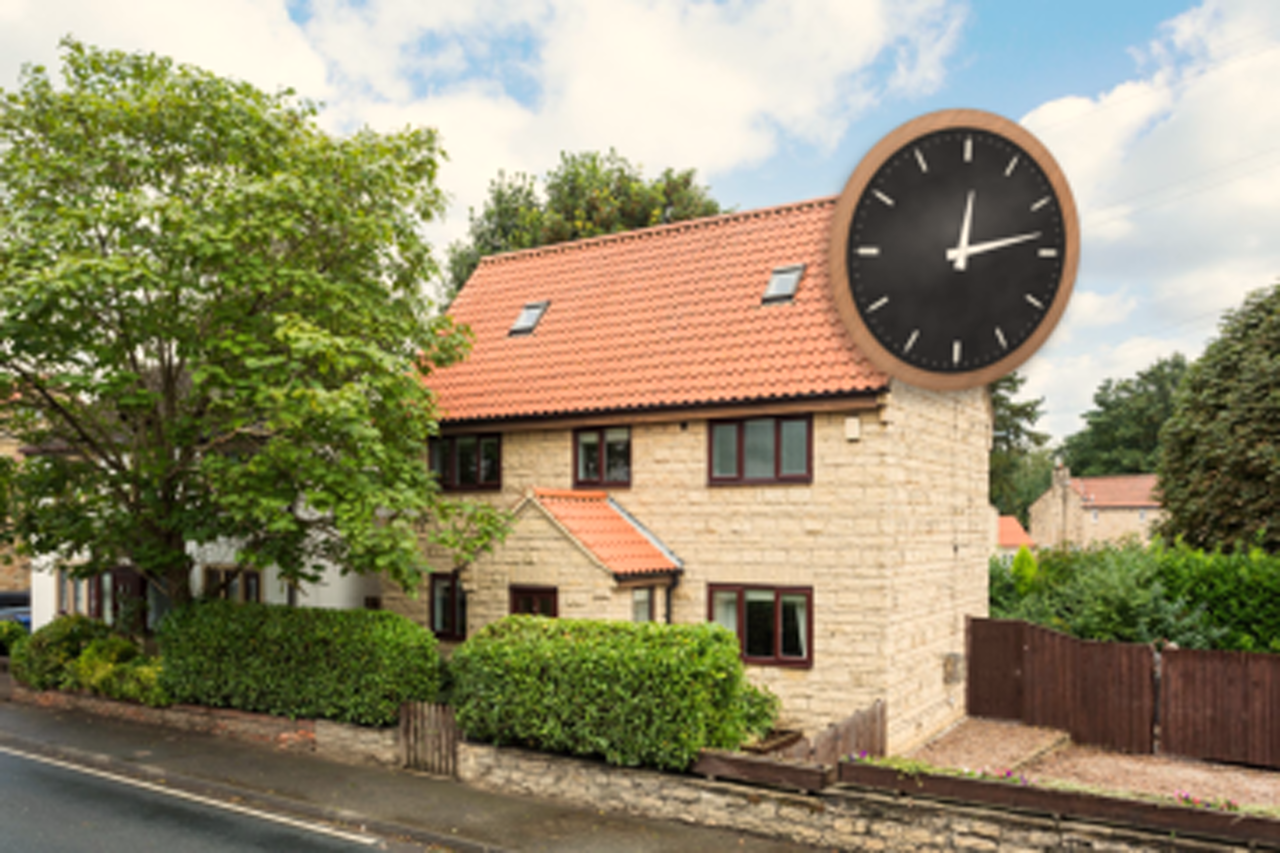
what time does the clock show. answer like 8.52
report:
12.13
